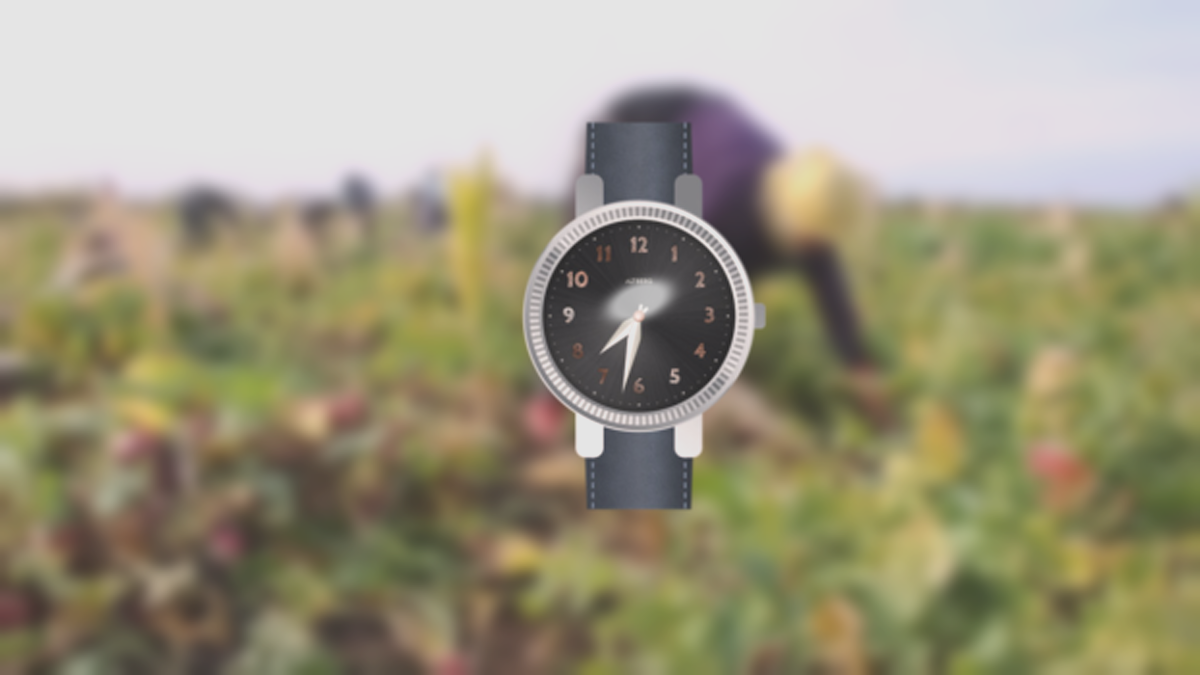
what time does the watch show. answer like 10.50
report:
7.32
